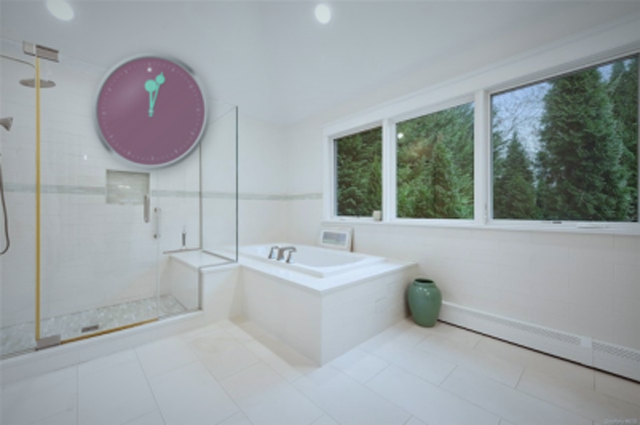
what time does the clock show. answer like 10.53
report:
12.03
